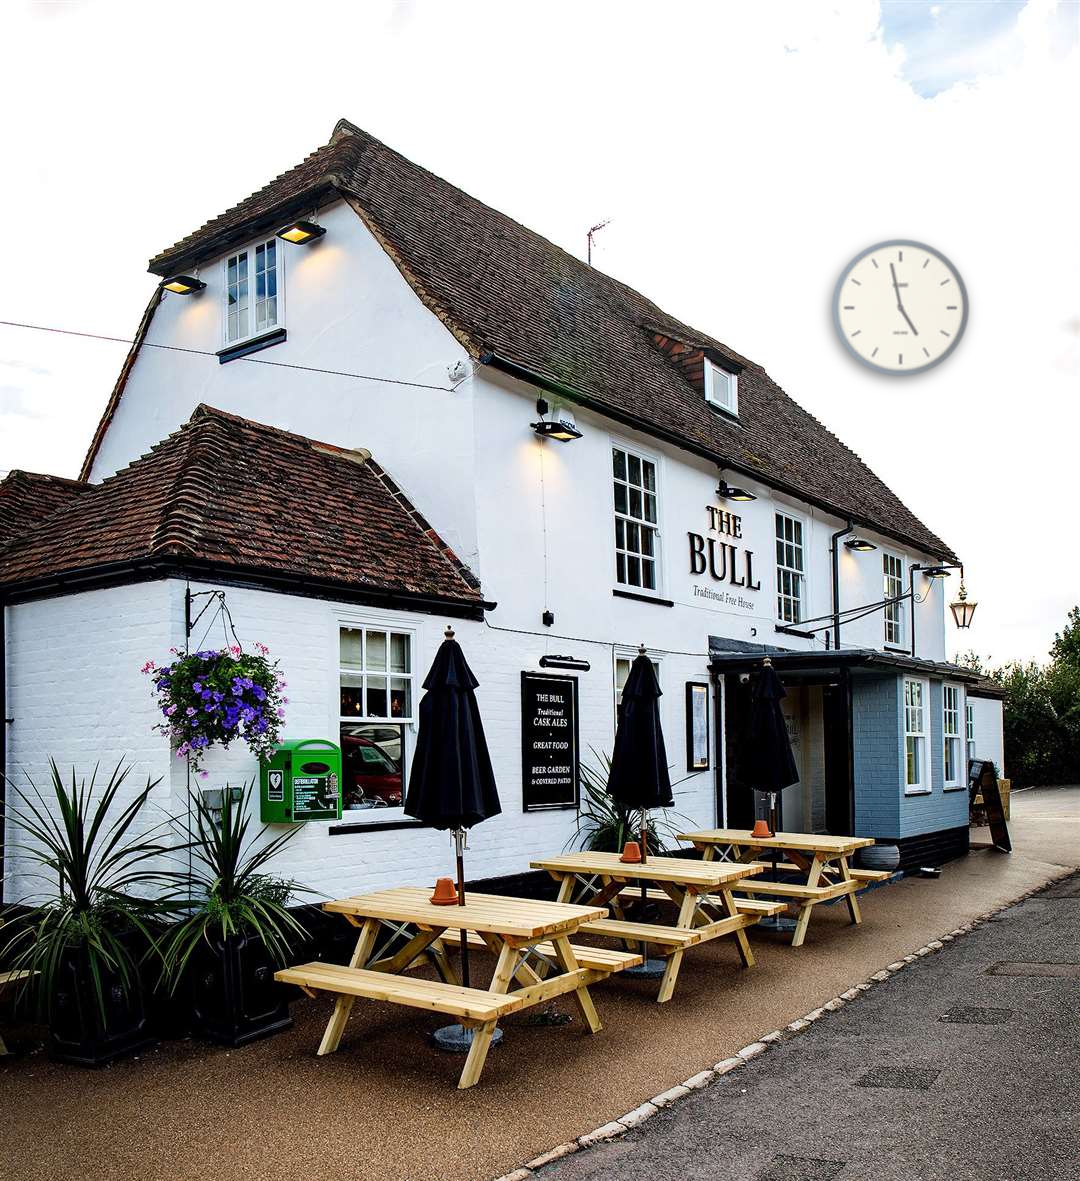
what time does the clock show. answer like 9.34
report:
4.58
